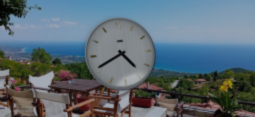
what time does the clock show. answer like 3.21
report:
4.41
